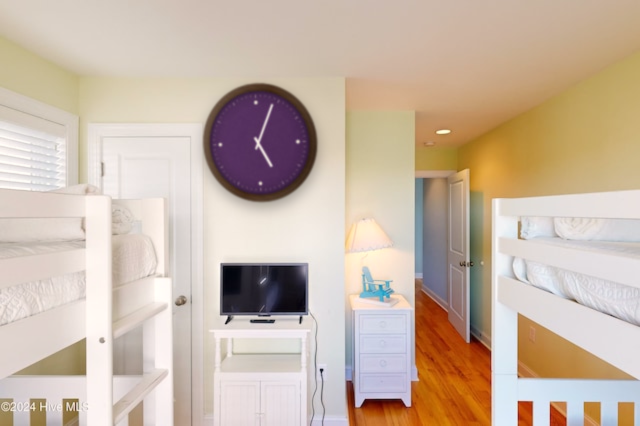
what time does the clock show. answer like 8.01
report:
5.04
